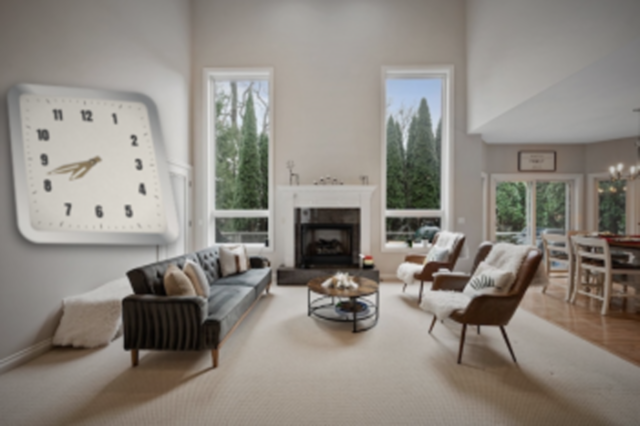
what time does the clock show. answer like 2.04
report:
7.42
